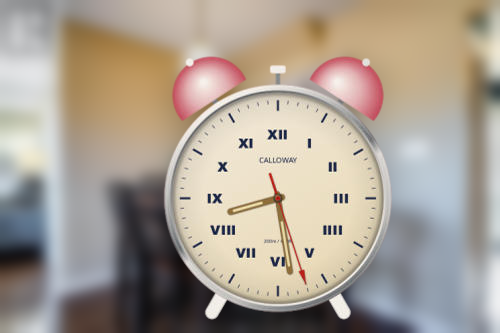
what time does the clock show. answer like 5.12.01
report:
8.28.27
